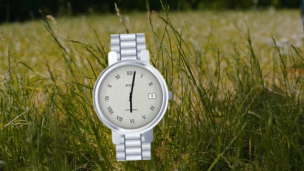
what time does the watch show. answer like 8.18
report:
6.02
